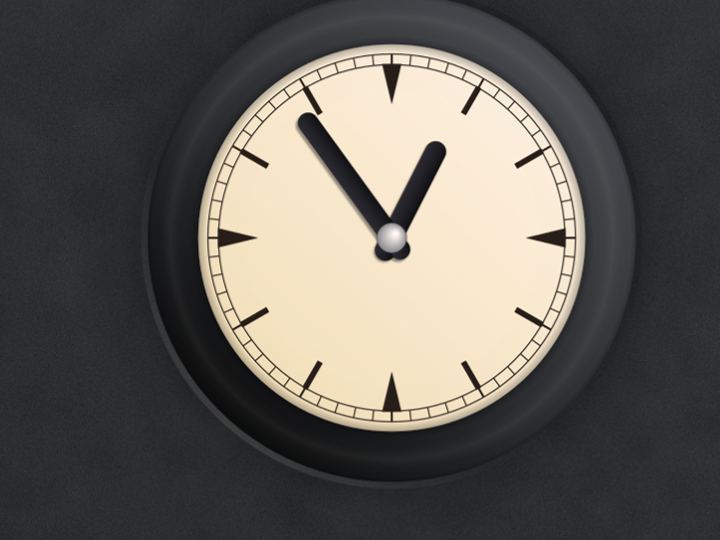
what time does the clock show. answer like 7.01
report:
12.54
